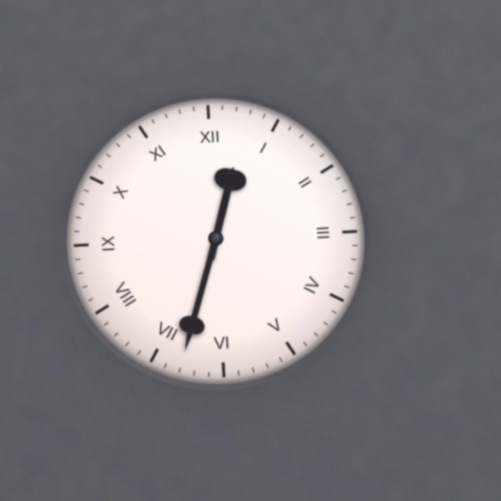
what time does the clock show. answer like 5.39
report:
12.33
